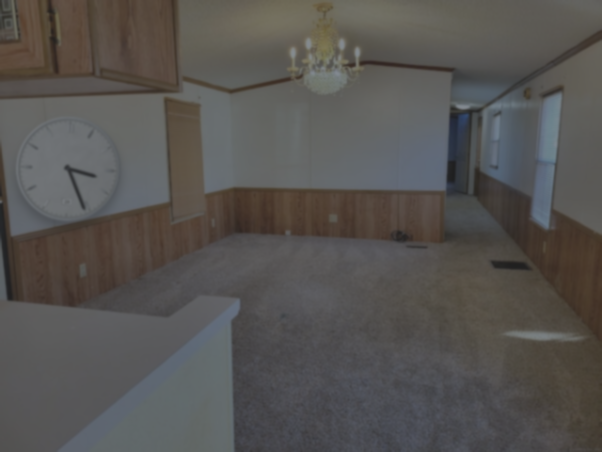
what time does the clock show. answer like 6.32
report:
3.26
